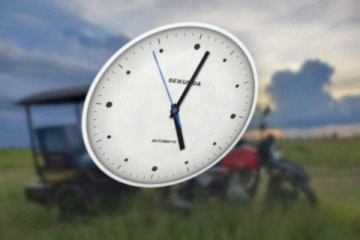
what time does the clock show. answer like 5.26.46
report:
5.01.54
